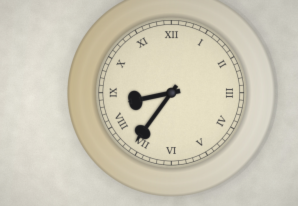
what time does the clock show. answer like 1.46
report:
8.36
